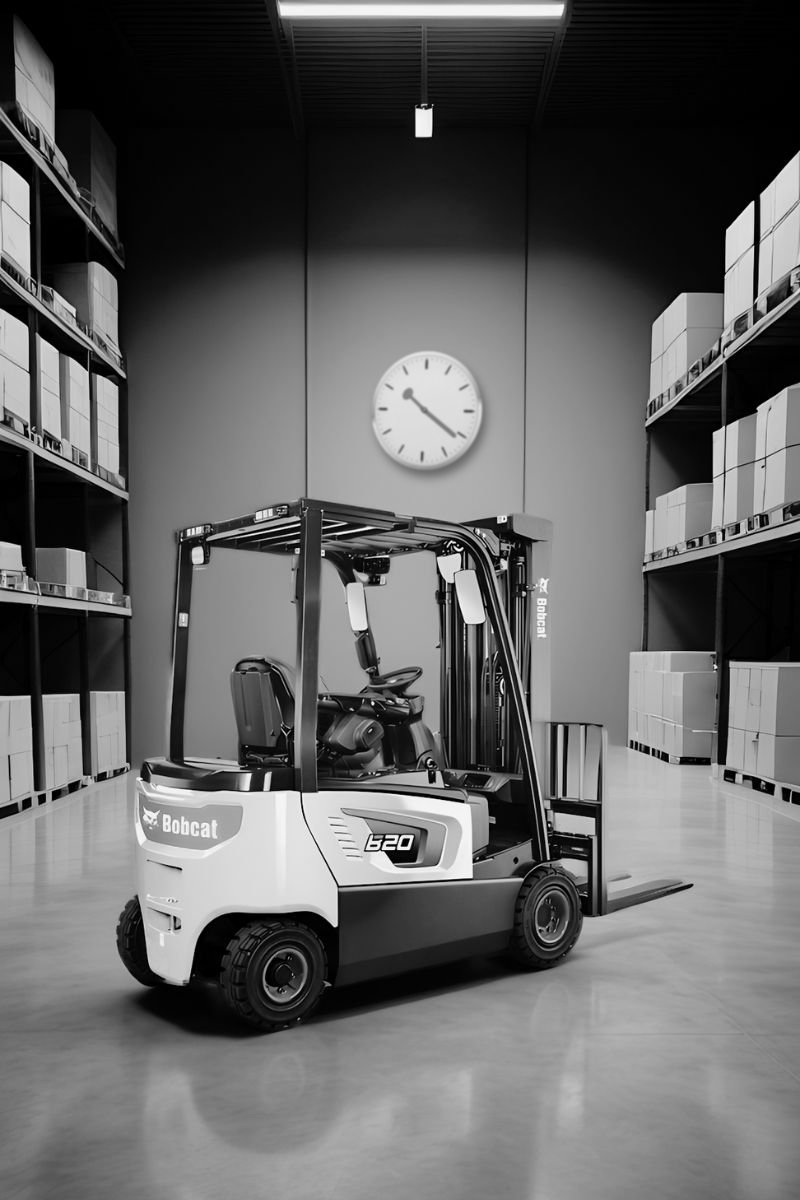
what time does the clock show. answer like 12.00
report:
10.21
